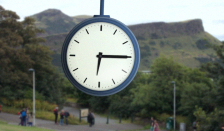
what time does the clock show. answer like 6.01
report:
6.15
